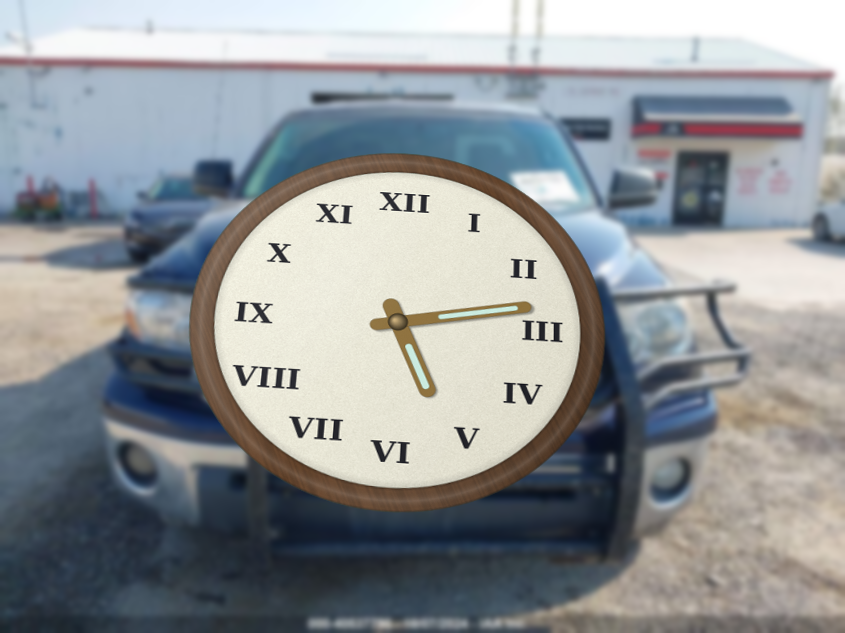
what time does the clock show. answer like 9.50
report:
5.13
